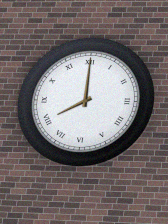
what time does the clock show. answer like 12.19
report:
8.00
